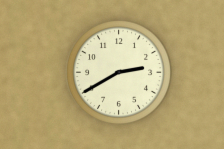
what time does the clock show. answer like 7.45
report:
2.40
